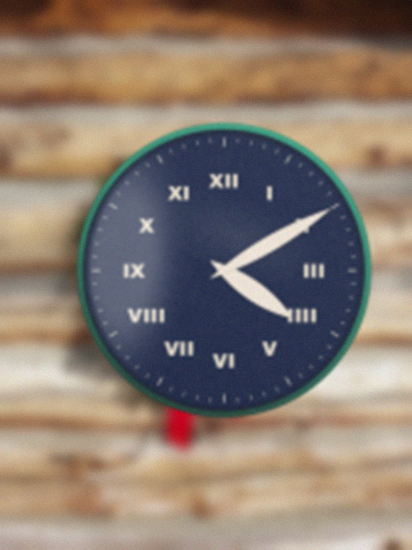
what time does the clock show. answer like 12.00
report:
4.10
